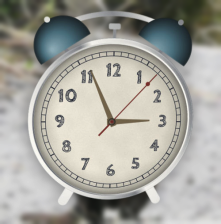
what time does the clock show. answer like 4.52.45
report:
2.56.07
